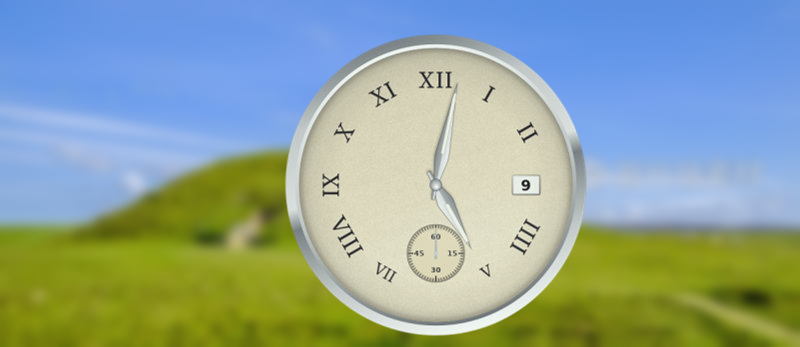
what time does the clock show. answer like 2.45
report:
5.02
